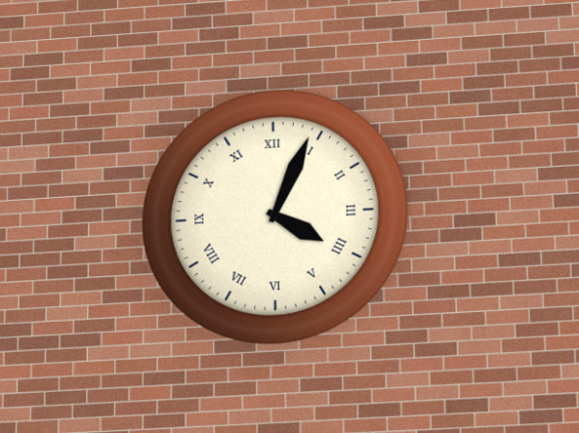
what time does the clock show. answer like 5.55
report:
4.04
